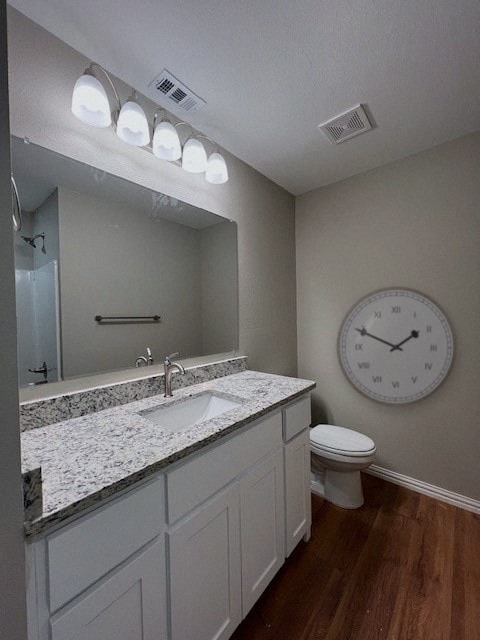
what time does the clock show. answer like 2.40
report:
1.49
